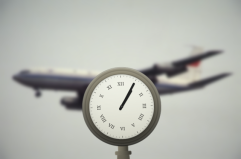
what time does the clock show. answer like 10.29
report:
1.05
